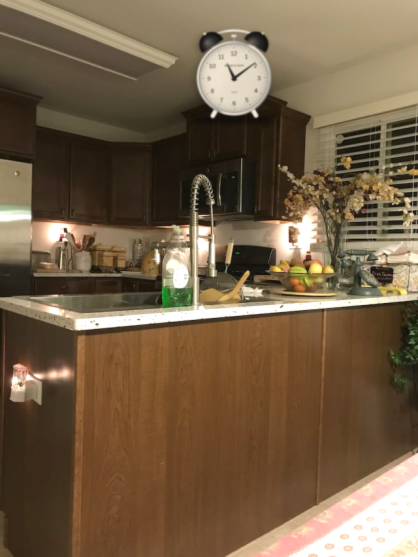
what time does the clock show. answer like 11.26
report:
11.09
